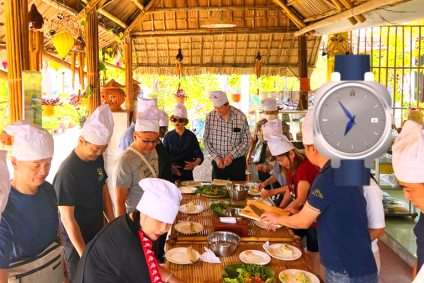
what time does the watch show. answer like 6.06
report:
6.54
